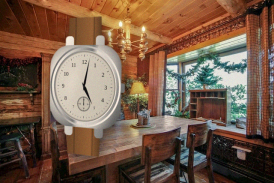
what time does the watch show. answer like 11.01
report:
5.02
